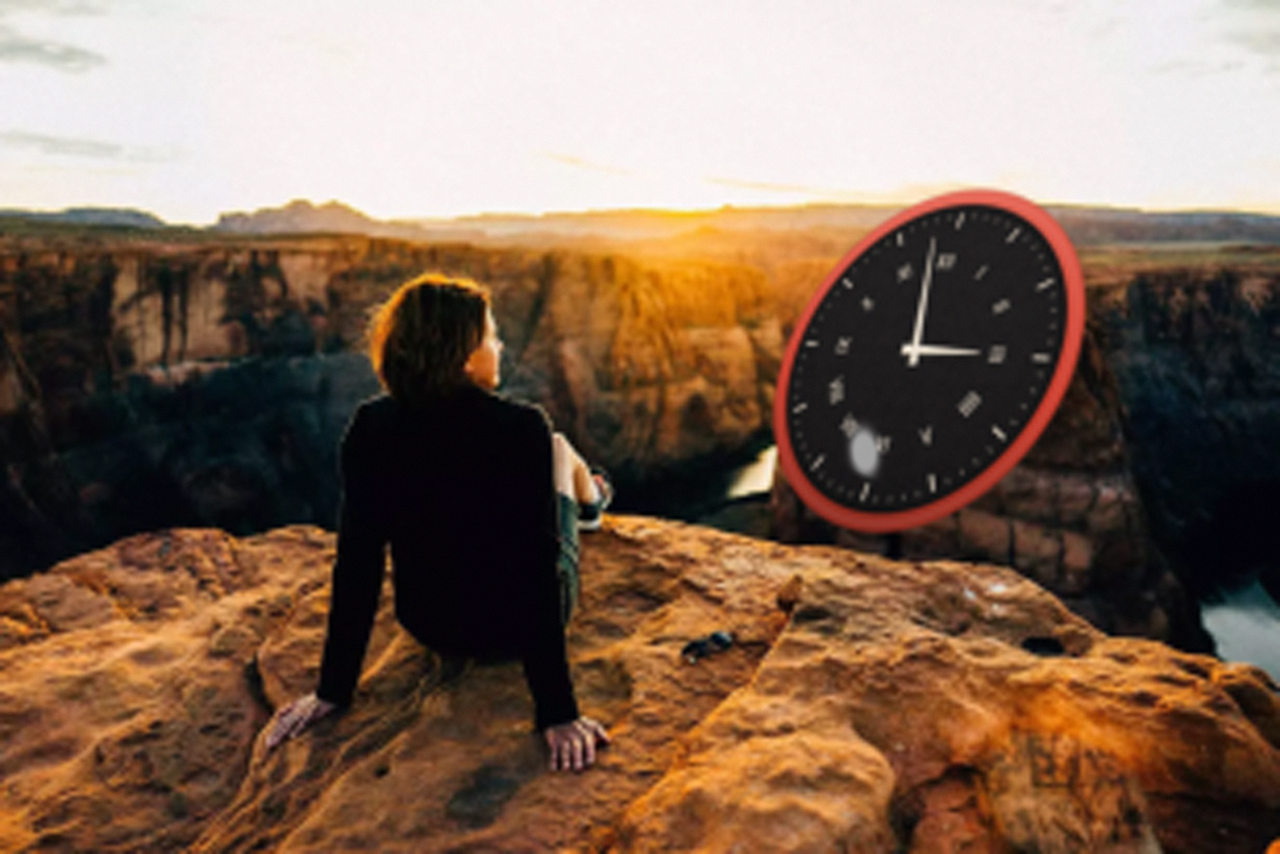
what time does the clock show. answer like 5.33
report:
2.58
